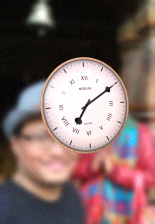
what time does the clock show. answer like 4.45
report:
7.10
